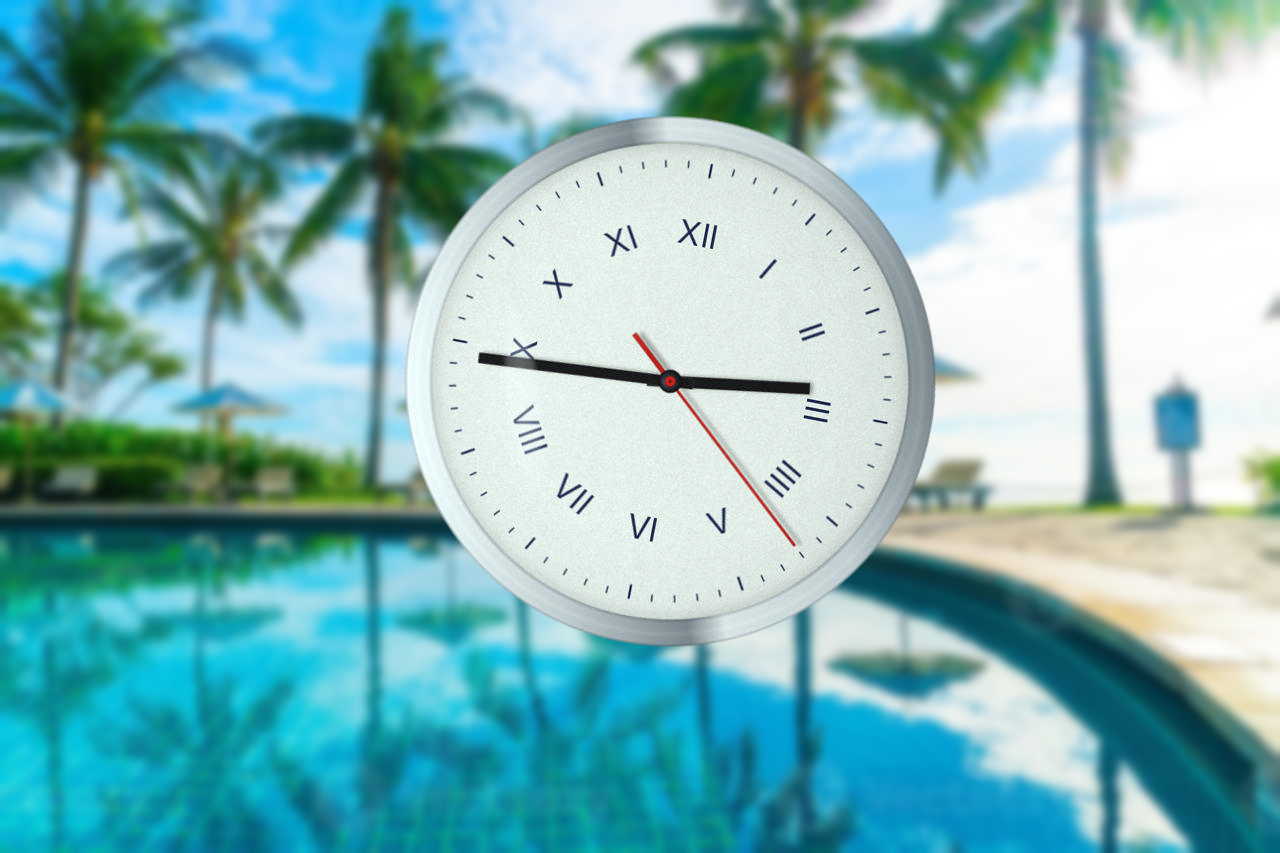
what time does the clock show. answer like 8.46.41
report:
2.44.22
